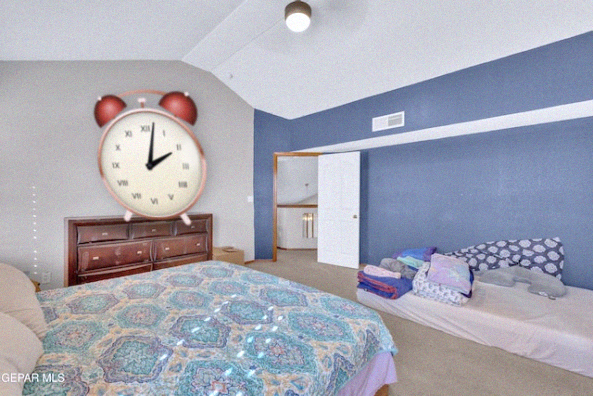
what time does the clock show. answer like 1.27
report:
2.02
